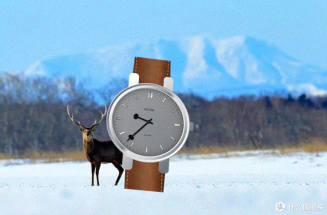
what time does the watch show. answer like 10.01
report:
9.37
